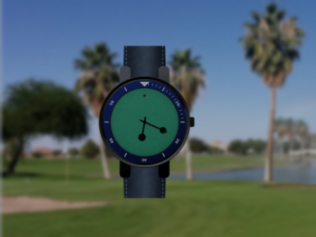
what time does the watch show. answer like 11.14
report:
6.19
